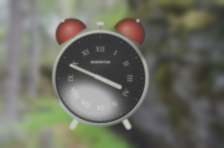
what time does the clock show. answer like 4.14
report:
3.49
